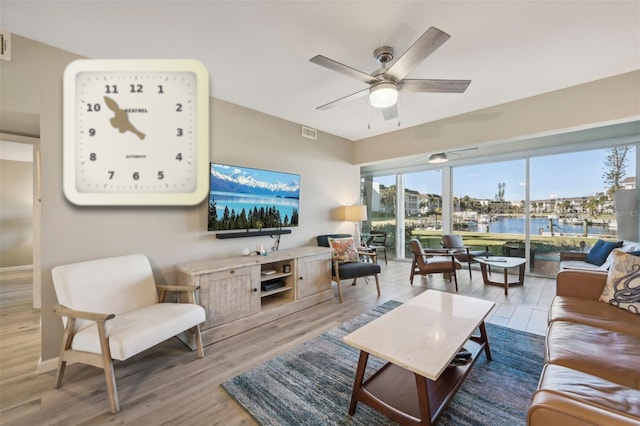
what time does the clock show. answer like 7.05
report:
9.53
